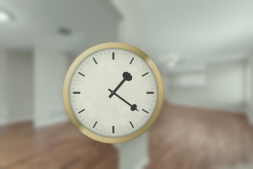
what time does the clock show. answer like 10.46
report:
1.21
